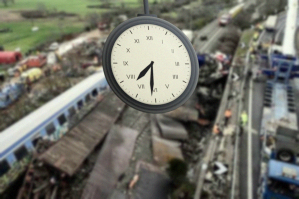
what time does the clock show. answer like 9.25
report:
7.31
